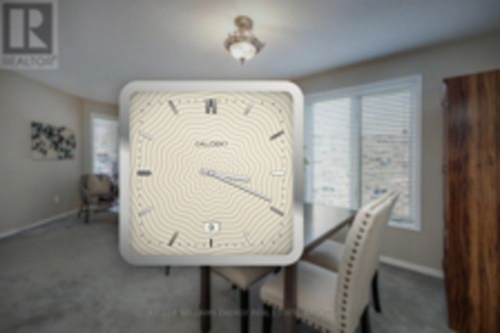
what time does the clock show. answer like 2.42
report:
3.19
